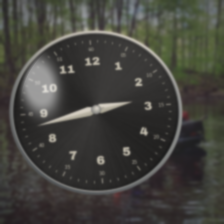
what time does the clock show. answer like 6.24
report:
2.43
